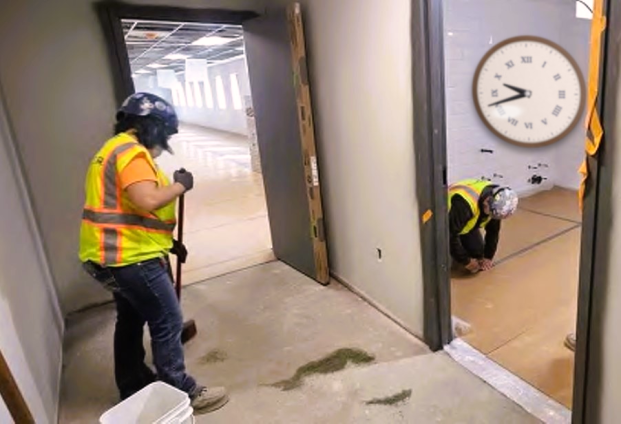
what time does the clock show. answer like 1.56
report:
9.42
